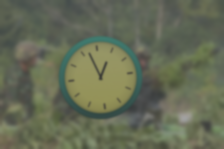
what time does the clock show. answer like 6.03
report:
12.57
